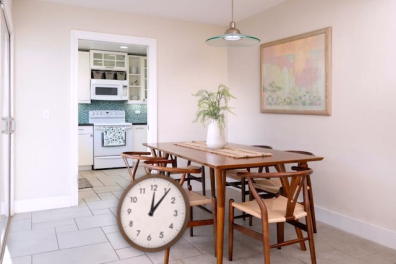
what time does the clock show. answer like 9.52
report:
12.06
